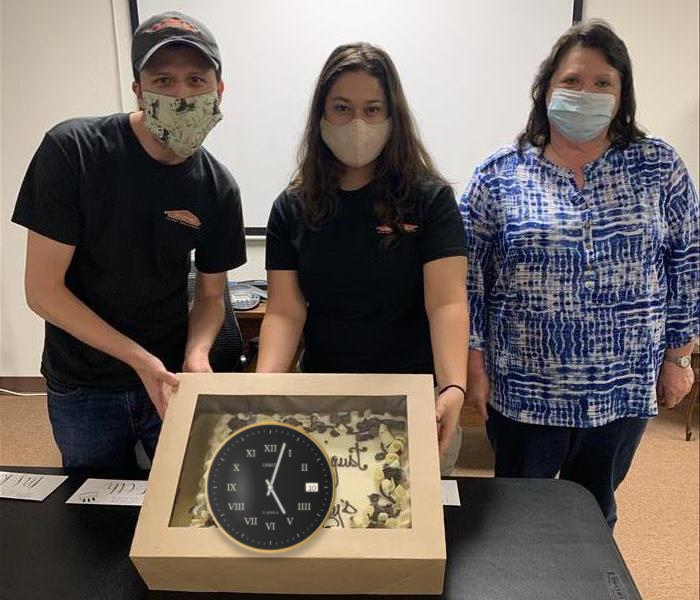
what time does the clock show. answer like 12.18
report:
5.03
